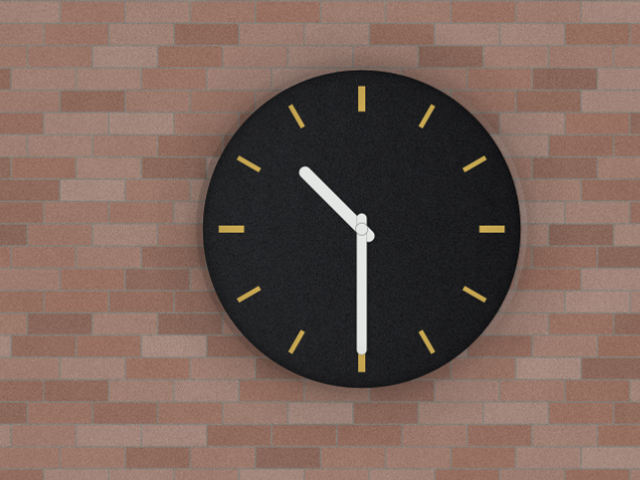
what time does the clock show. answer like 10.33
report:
10.30
